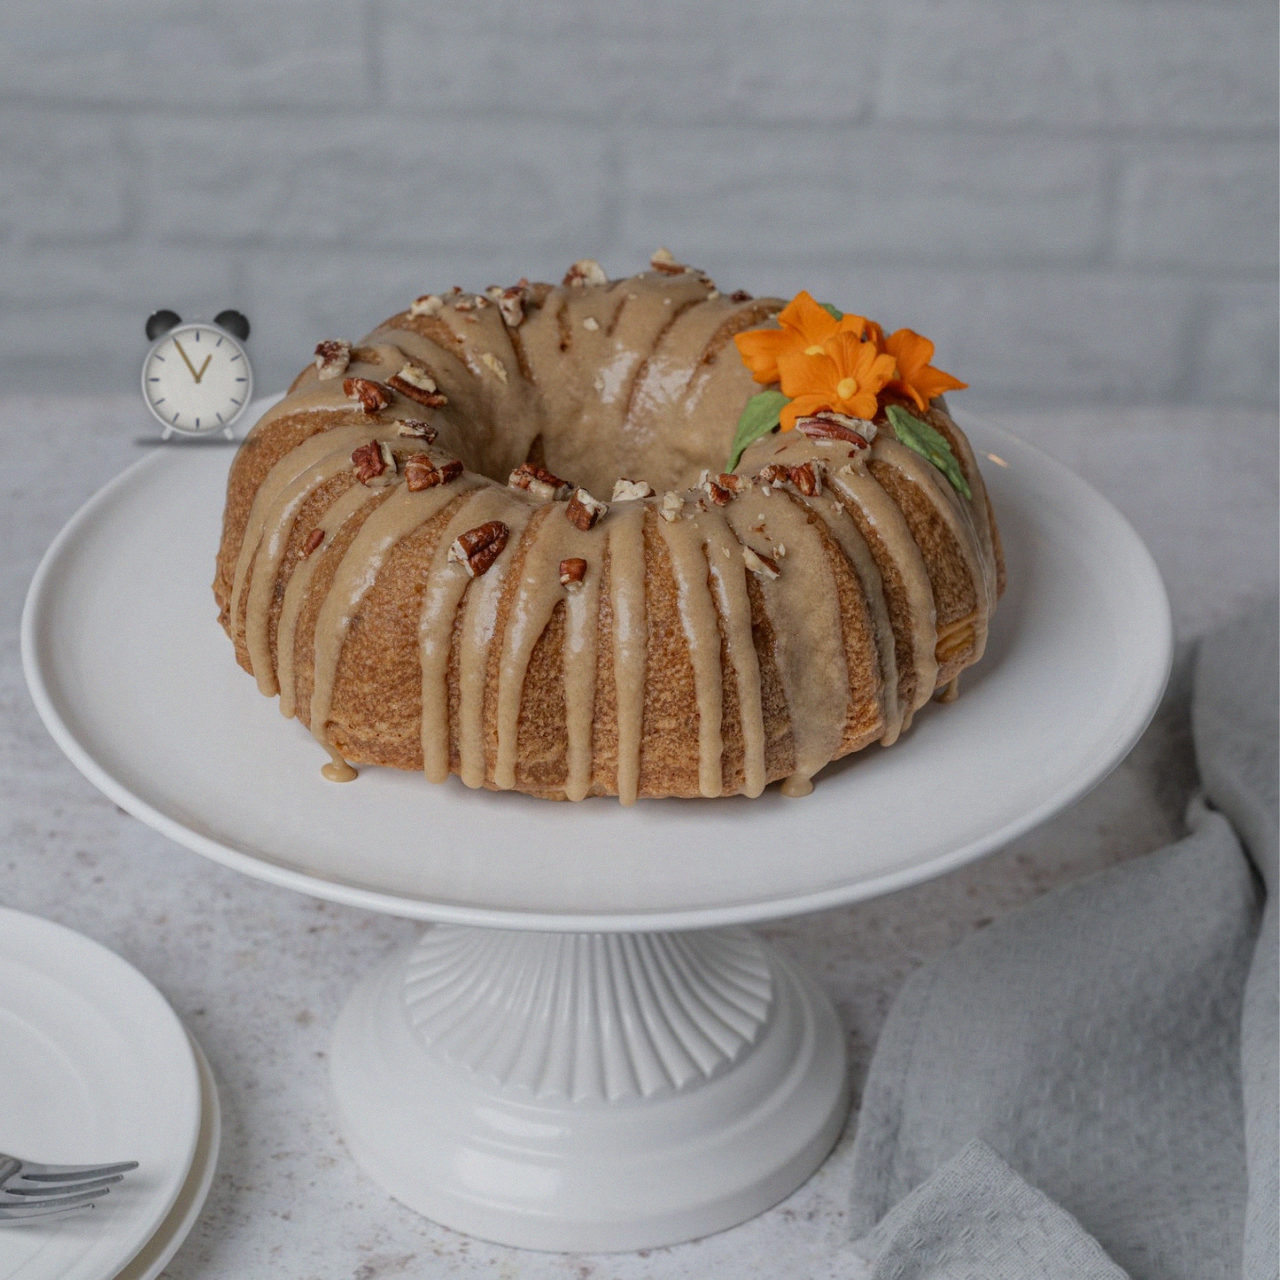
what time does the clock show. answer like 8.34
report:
12.55
